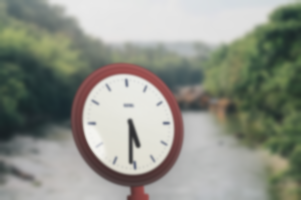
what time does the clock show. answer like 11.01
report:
5.31
